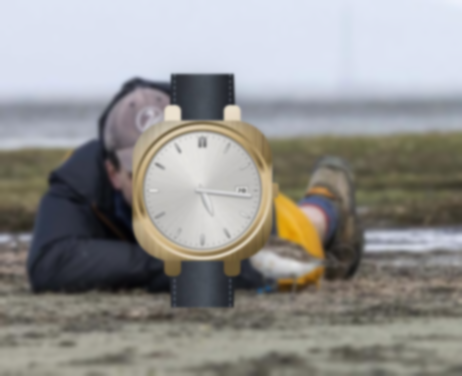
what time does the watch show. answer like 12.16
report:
5.16
